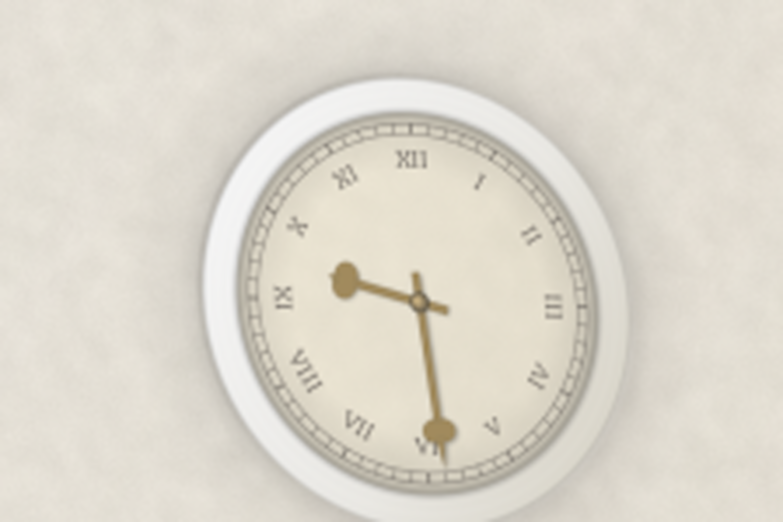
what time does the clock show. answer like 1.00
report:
9.29
